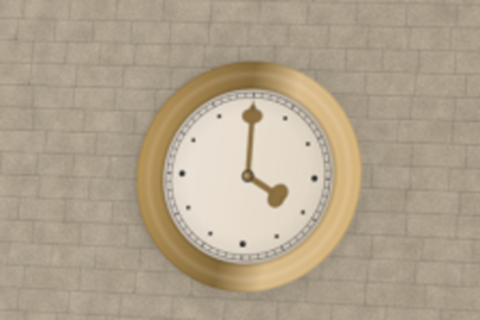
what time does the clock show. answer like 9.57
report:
4.00
